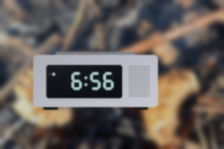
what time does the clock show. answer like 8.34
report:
6.56
